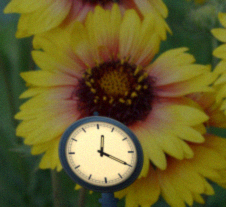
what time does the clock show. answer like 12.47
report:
12.20
